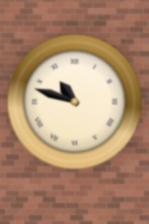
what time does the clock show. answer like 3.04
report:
10.48
